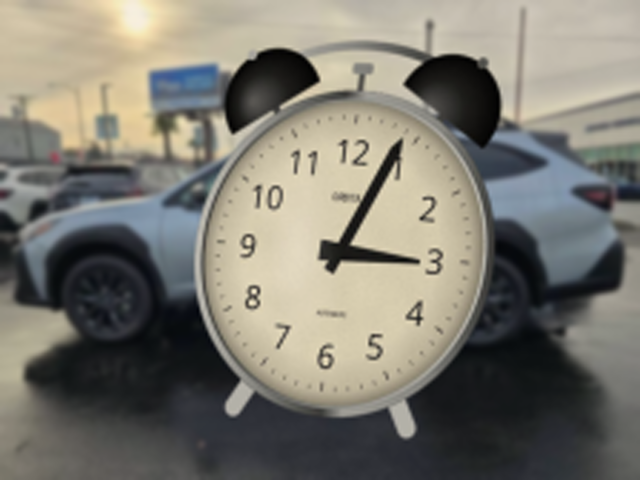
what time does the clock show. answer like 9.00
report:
3.04
